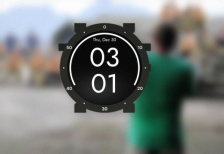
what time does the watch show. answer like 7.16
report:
3.01
